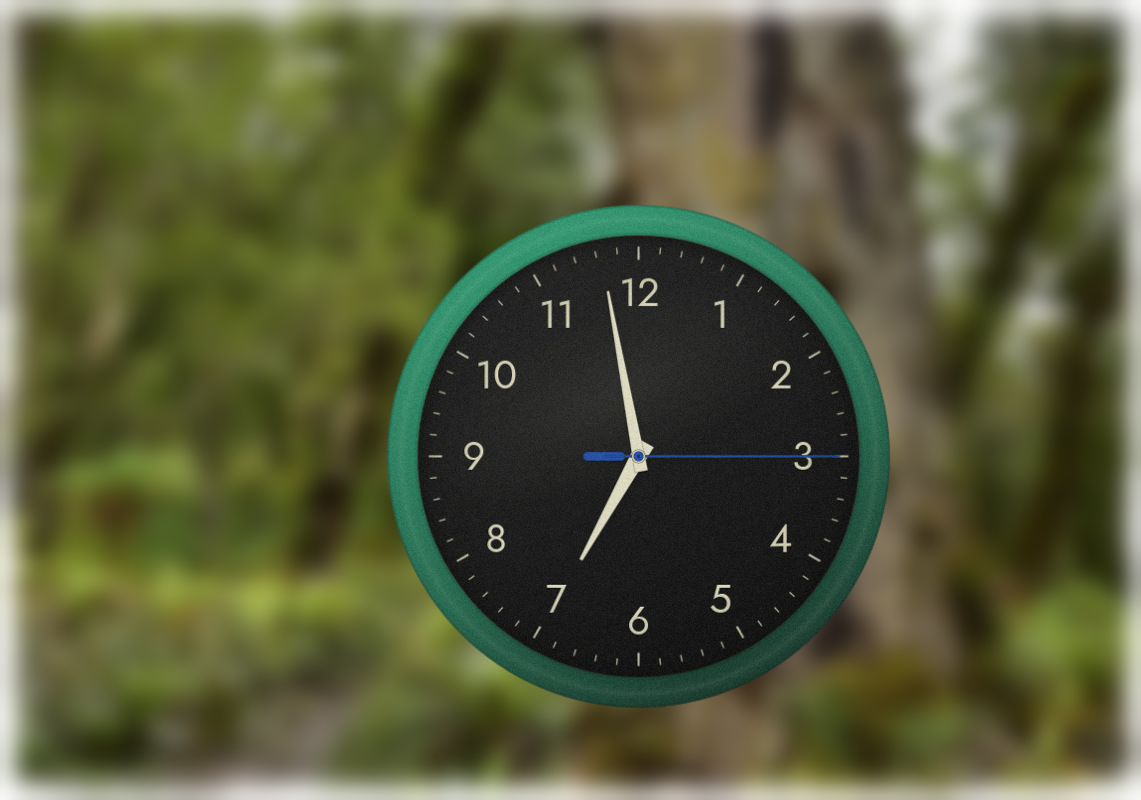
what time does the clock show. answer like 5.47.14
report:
6.58.15
